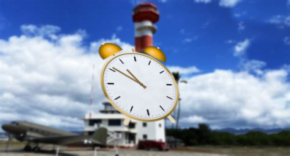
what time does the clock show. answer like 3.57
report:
10.51
